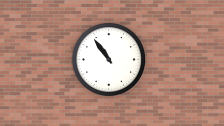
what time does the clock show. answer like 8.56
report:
10.54
